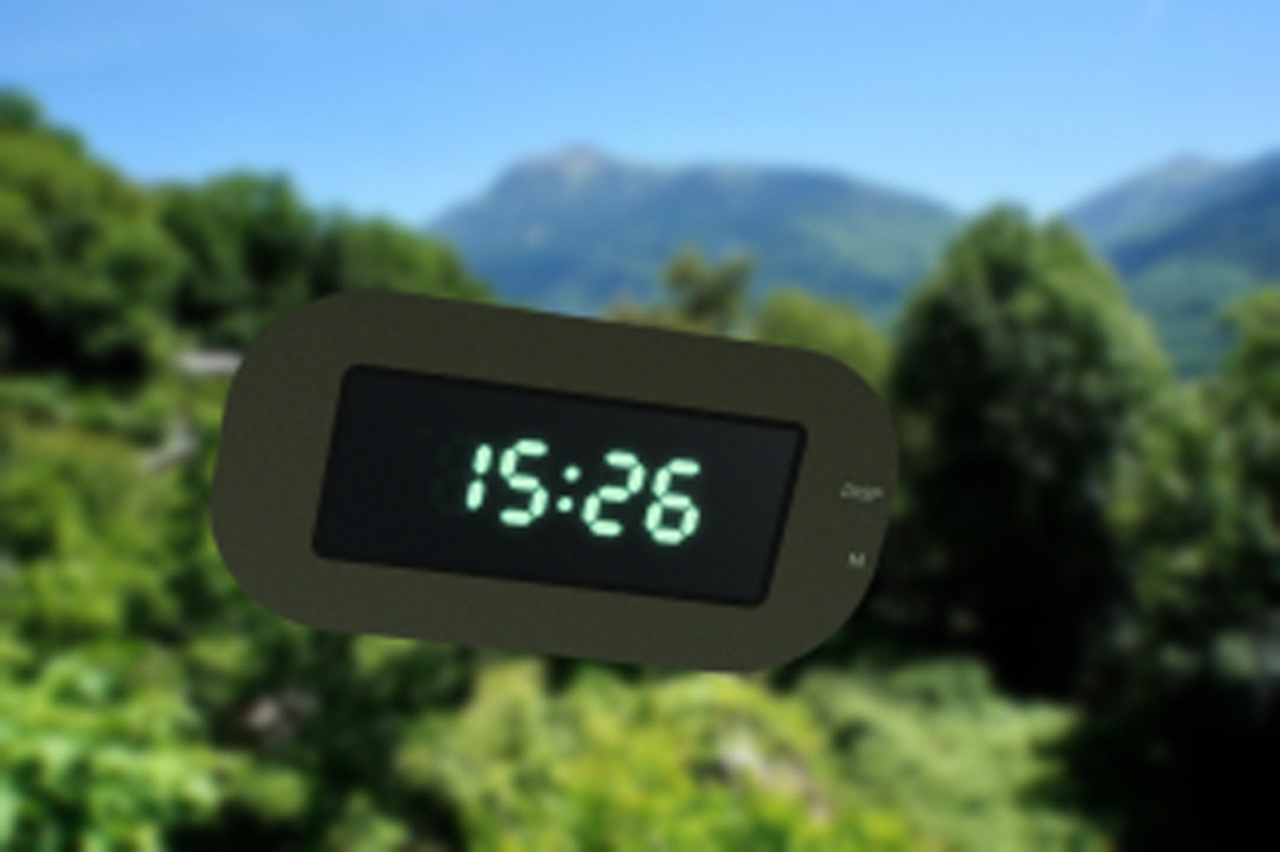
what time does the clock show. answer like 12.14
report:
15.26
